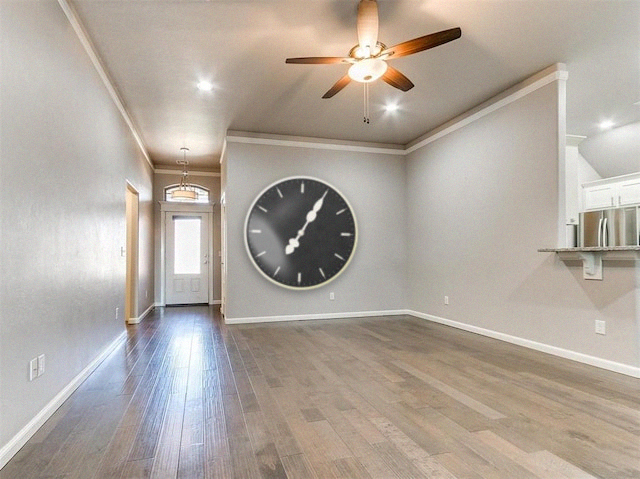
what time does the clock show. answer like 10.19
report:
7.05
